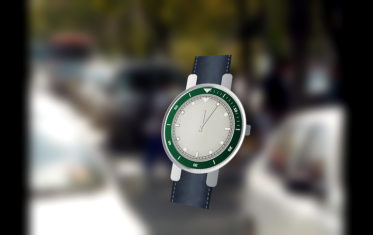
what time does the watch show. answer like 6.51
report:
12.05
